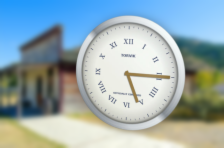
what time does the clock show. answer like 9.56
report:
5.15
